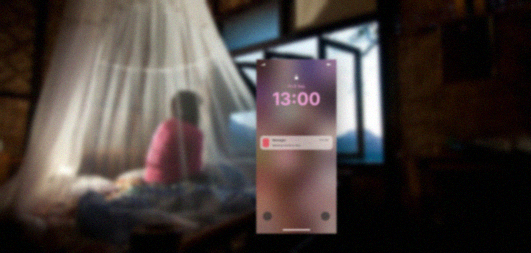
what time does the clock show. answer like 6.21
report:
13.00
